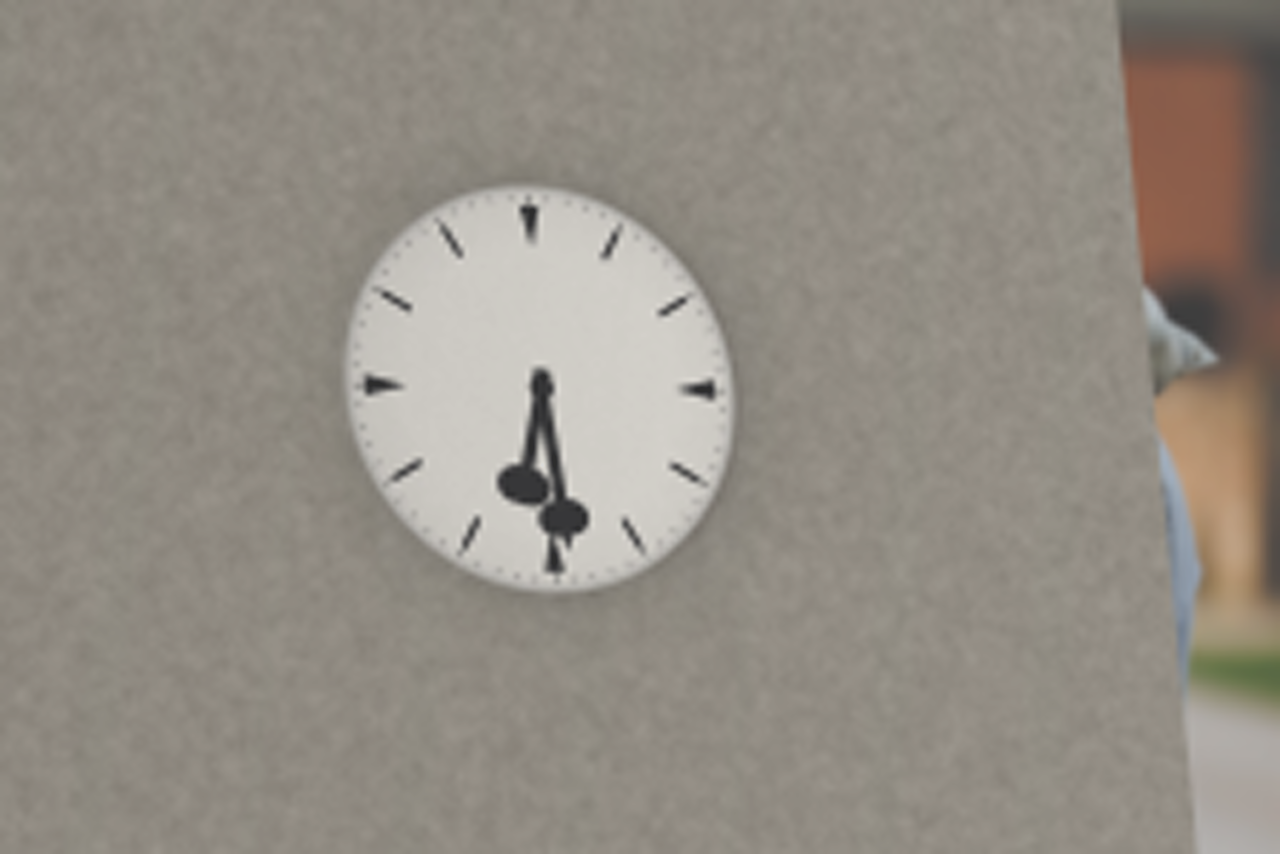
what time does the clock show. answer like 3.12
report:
6.29
